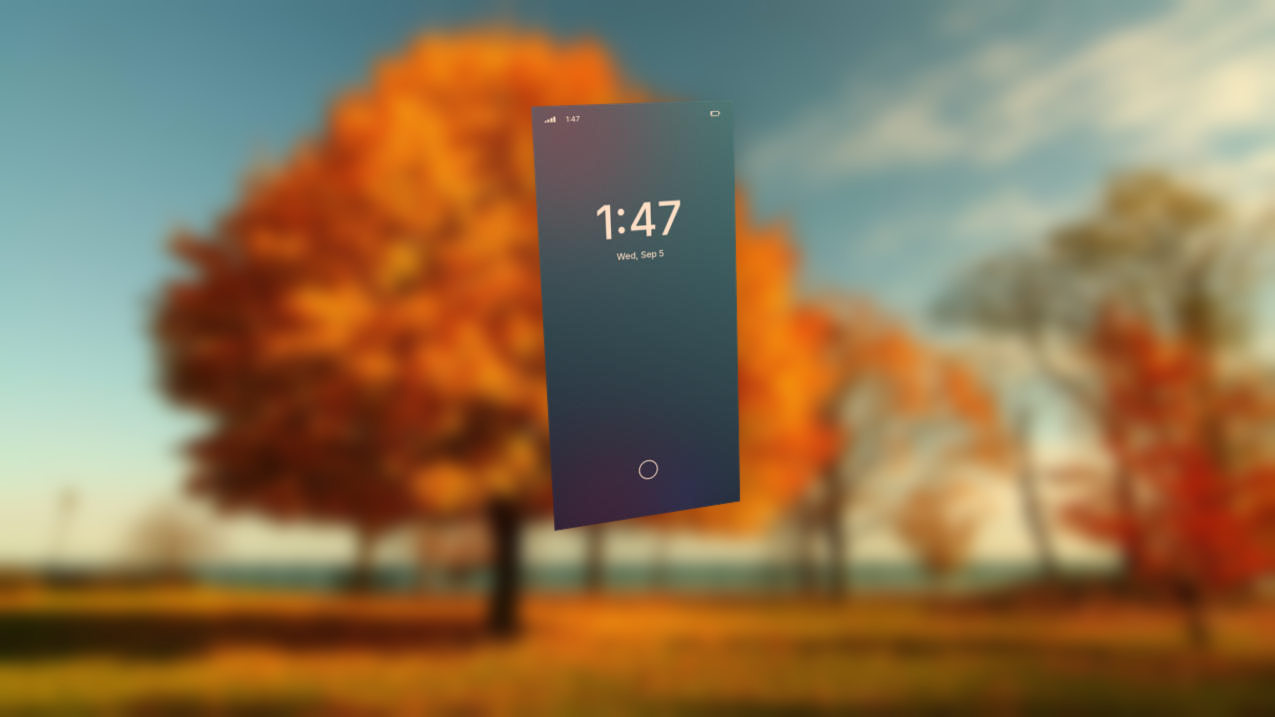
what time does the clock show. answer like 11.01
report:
1.47
